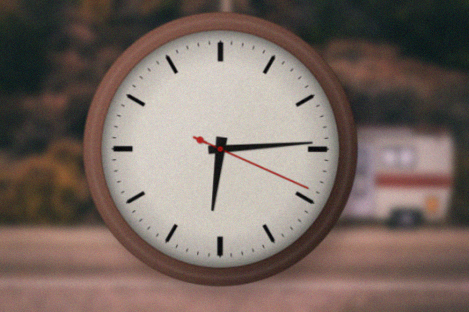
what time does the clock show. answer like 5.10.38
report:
6.14.19
